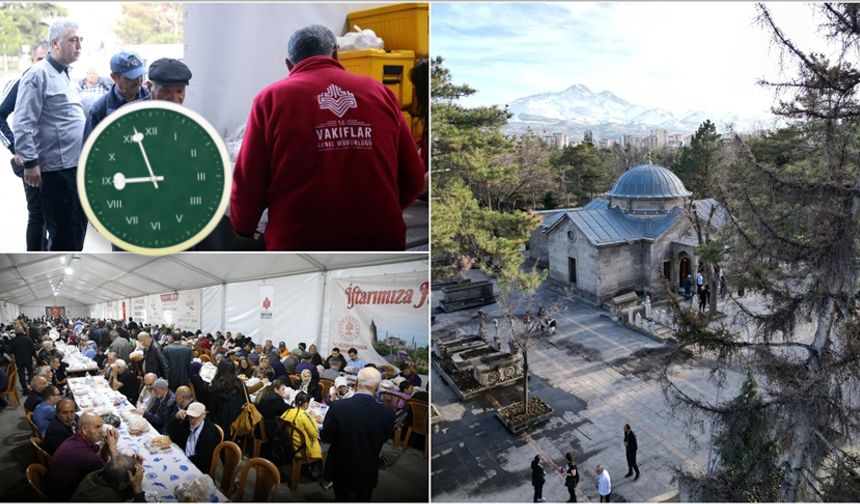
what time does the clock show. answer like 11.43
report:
8.57
